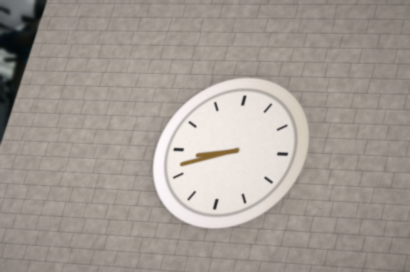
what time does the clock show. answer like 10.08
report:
8.42
